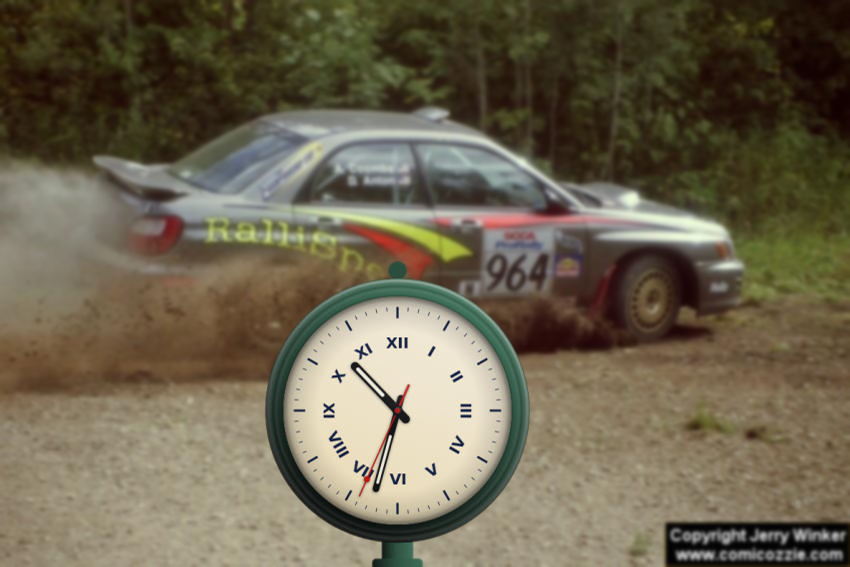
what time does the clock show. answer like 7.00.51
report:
10.32.34
